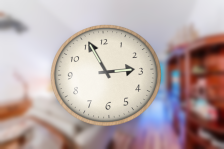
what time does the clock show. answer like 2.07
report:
2.56
